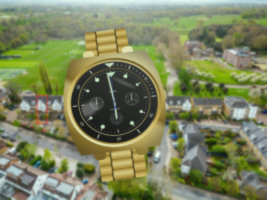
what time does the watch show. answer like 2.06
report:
5.59
